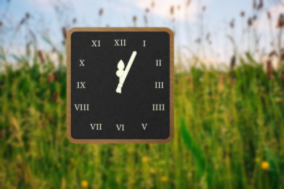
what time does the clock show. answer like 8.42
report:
12.04
